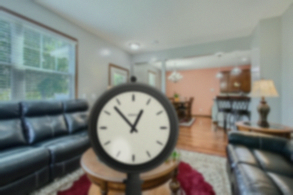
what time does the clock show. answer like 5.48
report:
12.53
